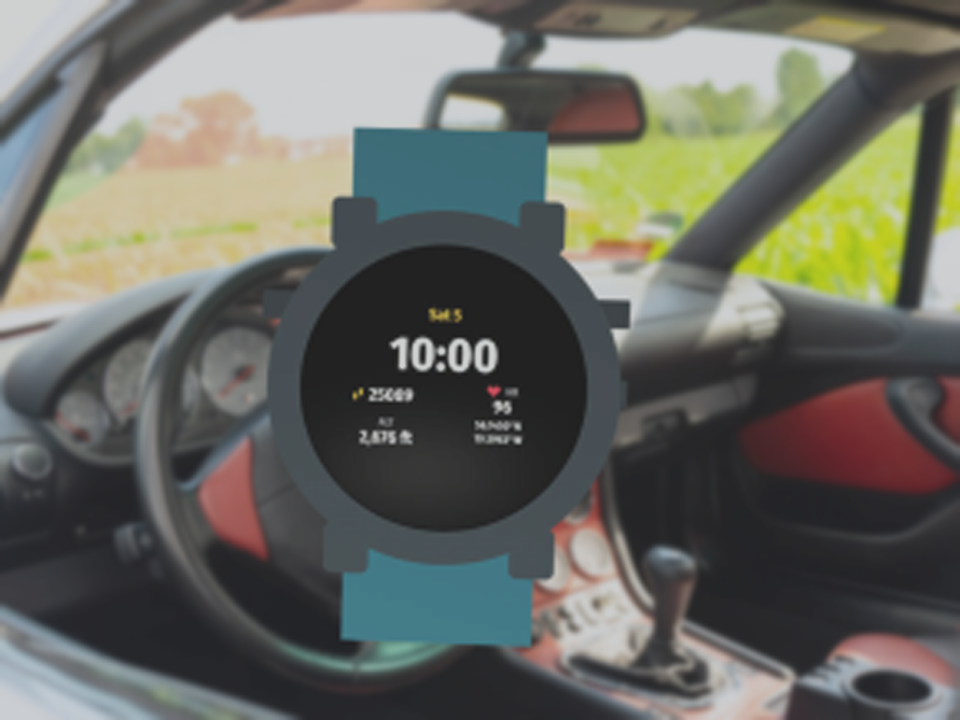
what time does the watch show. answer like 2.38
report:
10.00
